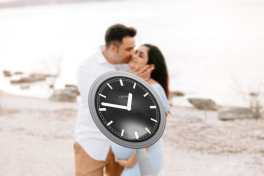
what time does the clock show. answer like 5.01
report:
12.47
